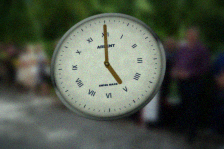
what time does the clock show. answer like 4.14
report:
5.00
